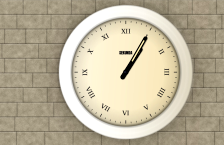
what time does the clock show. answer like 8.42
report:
1.05
